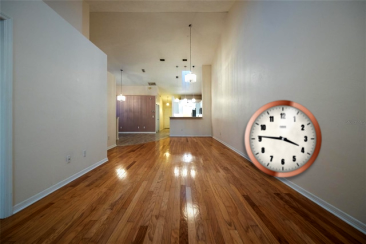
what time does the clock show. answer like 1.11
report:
3.46
